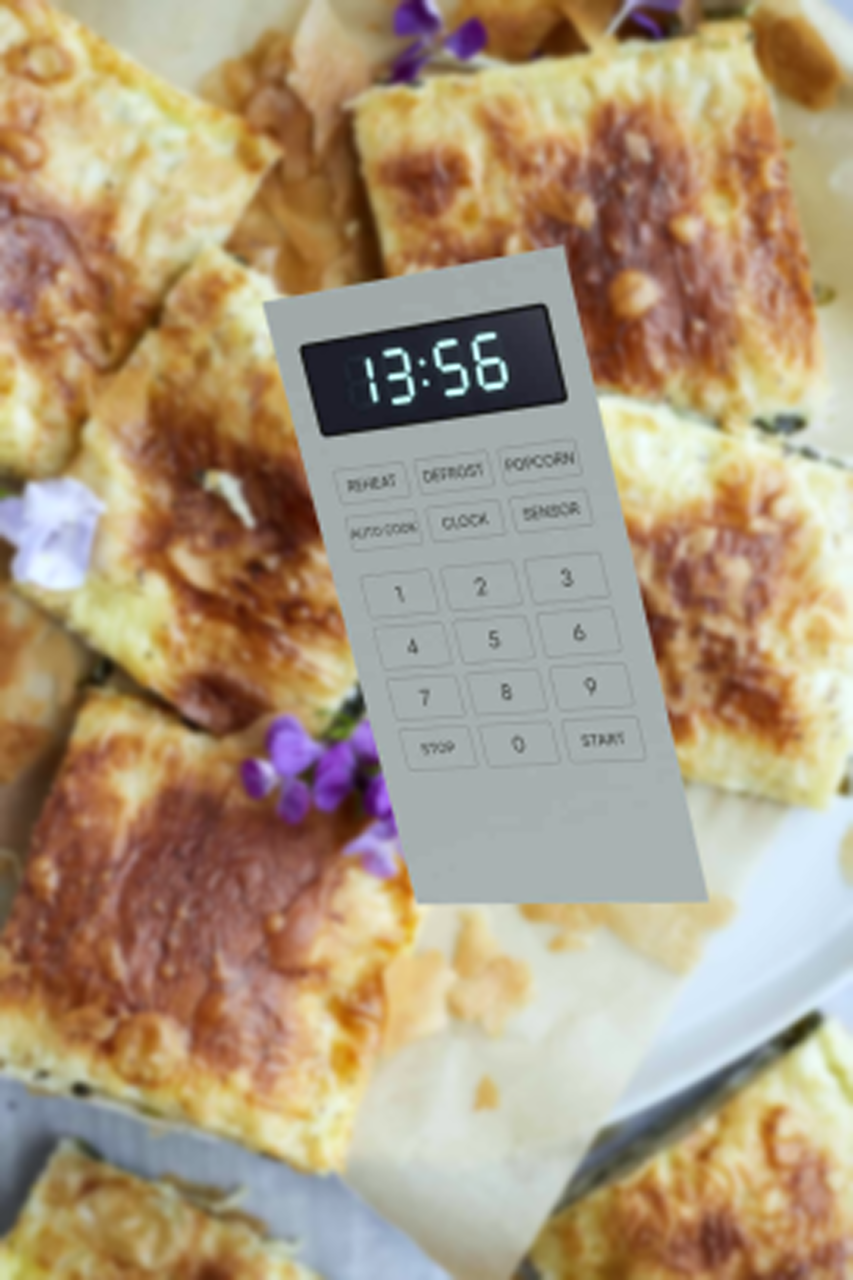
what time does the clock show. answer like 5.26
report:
13.56
